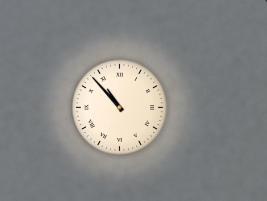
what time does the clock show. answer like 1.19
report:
10.53
